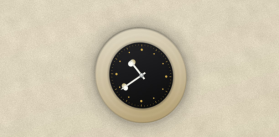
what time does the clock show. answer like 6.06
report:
10.39
